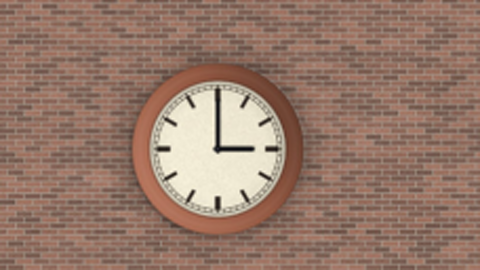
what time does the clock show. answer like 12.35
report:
3.00
